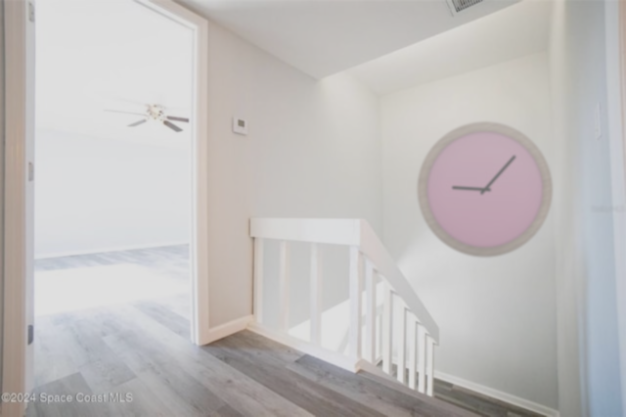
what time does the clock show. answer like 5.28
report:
9.07
